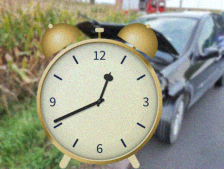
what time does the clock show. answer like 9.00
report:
12.41
